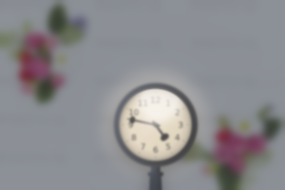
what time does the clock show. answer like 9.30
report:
4.47
